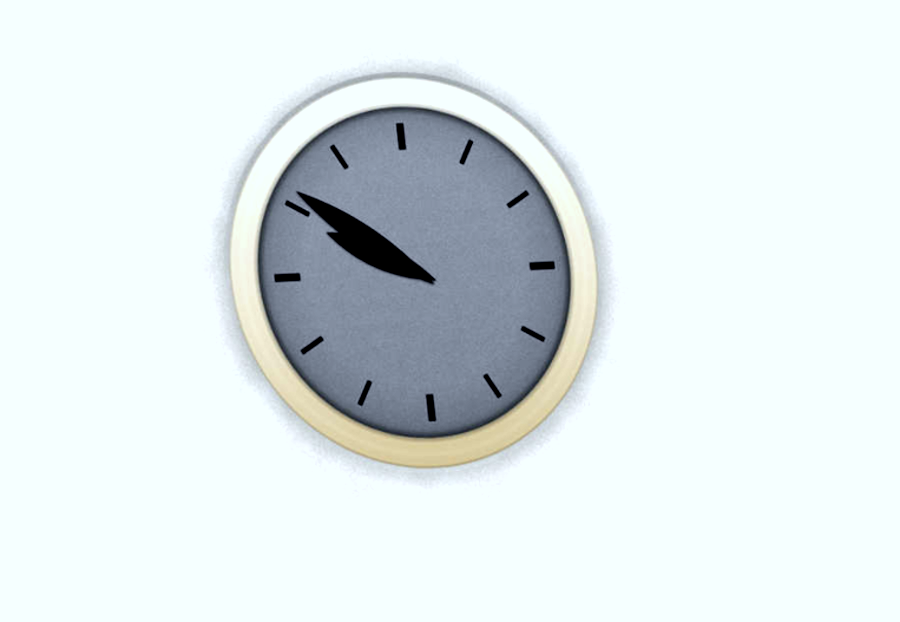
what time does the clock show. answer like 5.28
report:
9.51
